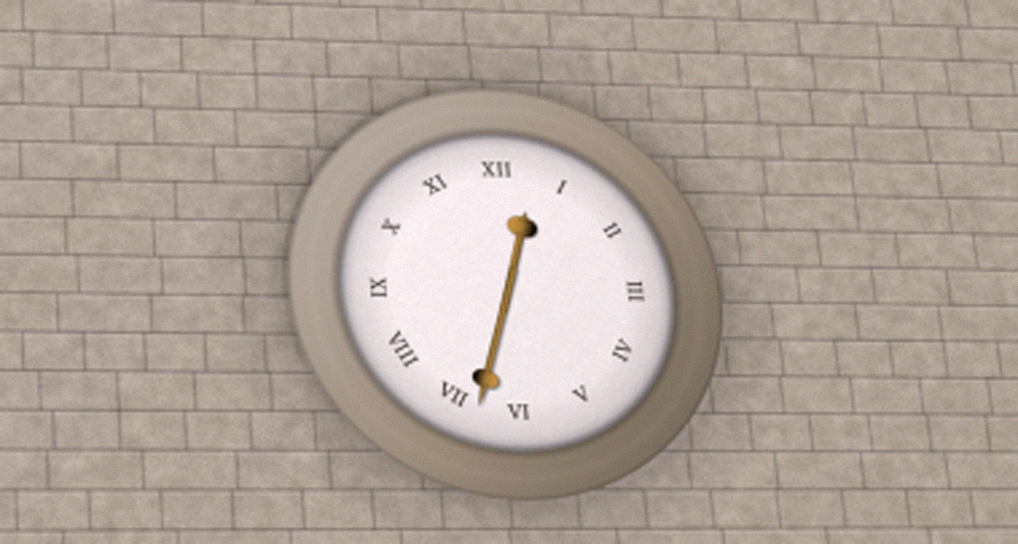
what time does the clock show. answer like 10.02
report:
12.33
